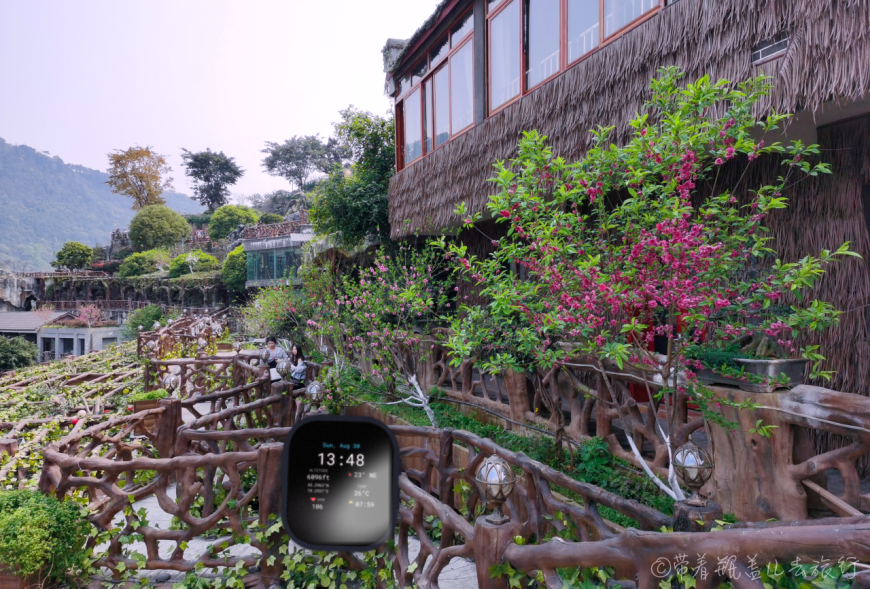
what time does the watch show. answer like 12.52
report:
13.48
